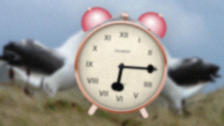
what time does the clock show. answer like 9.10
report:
6.15
